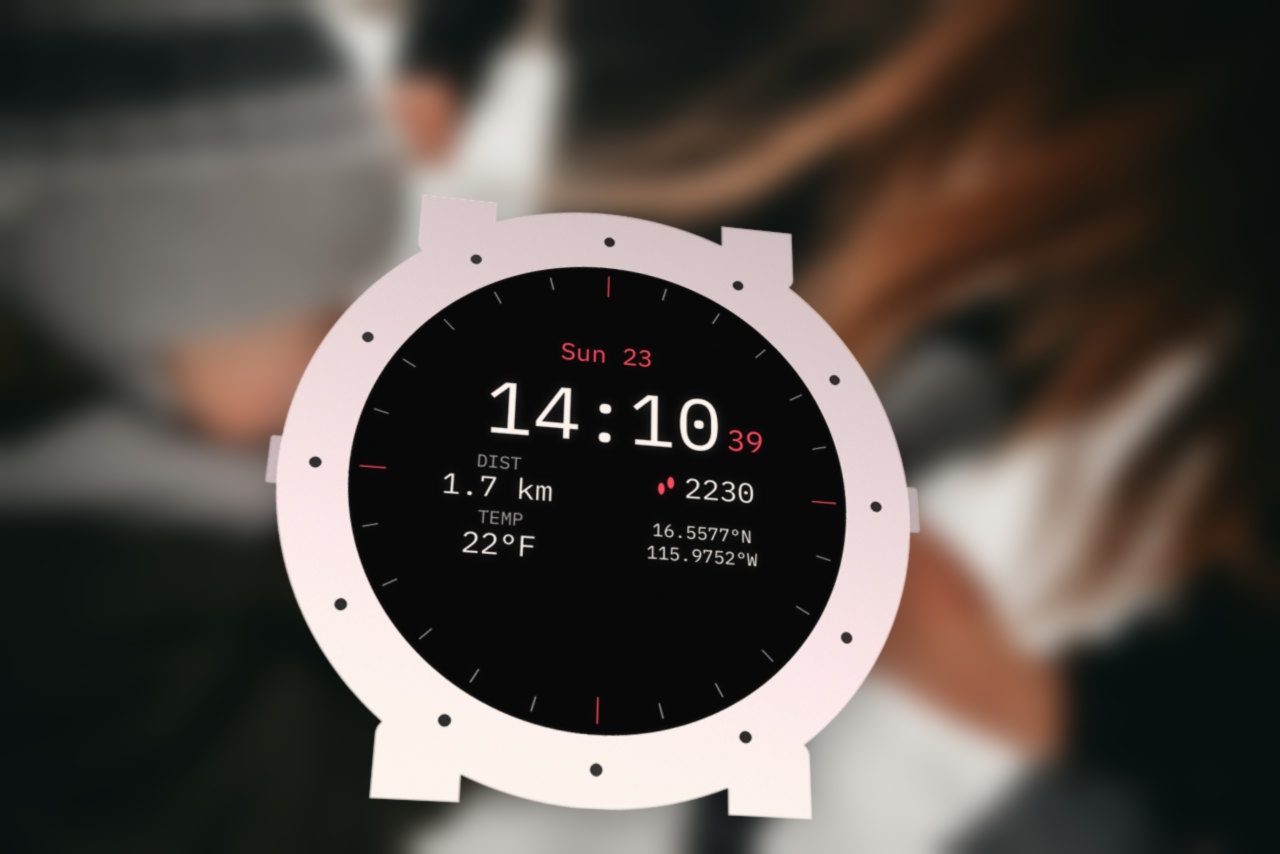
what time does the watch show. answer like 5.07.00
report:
14.10.39
